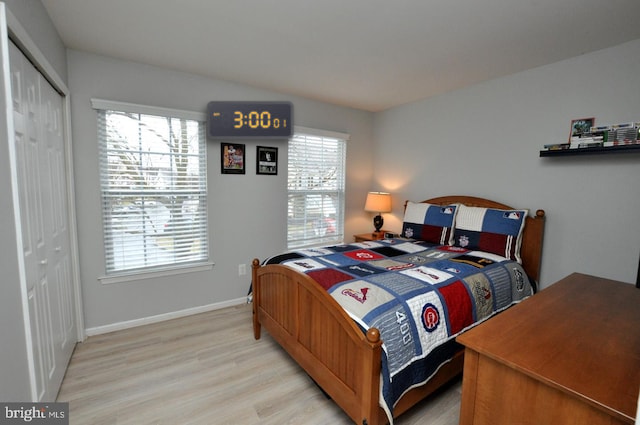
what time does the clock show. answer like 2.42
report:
3.00
